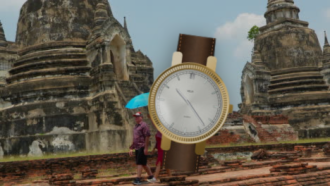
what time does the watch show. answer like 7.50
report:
10.23
